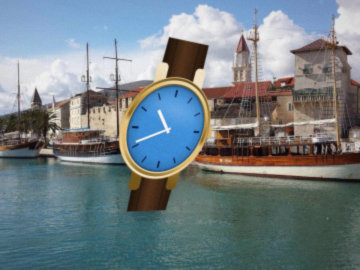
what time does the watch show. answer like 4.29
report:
10.41
